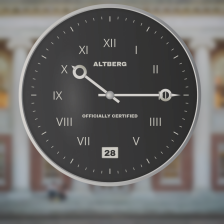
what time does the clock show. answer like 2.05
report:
10.15
